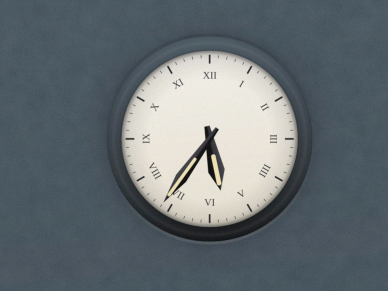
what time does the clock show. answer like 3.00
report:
5.36
